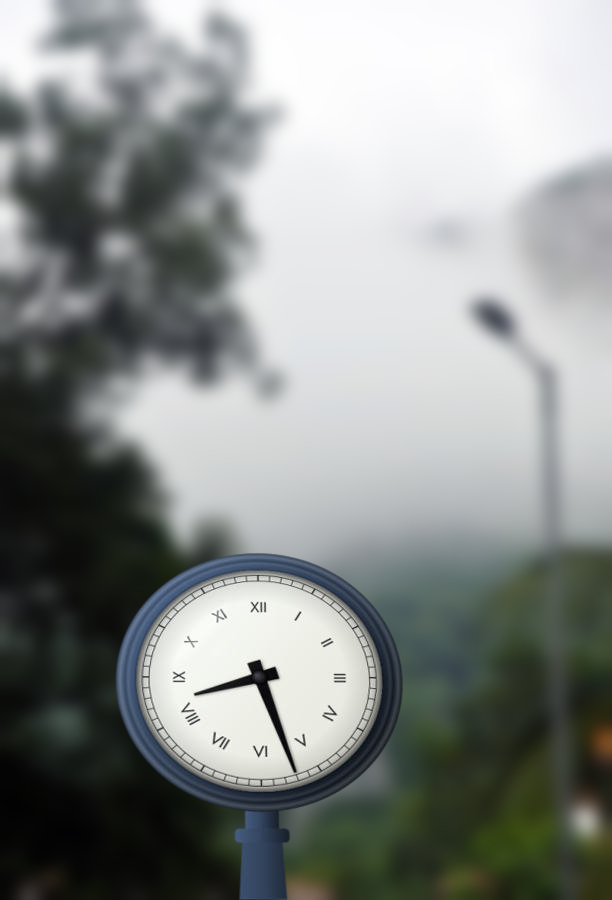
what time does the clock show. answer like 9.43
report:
8.27
